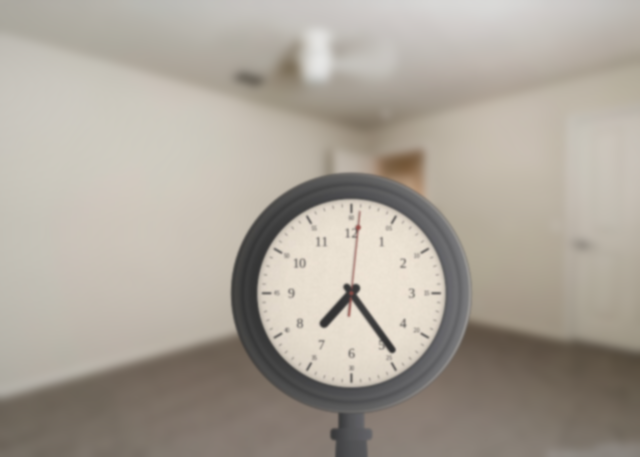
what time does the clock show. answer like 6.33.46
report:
7.24.01
